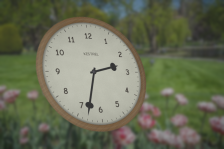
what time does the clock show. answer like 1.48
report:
2.33
